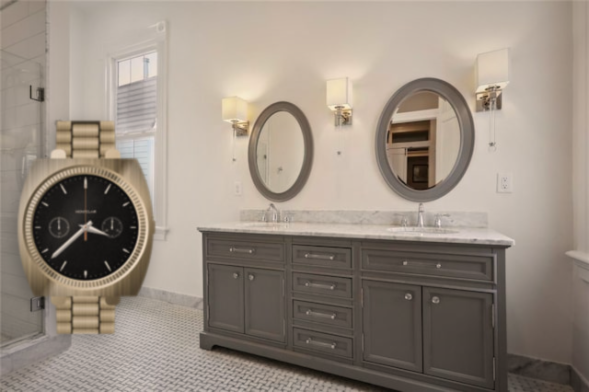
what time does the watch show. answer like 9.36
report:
3.38
